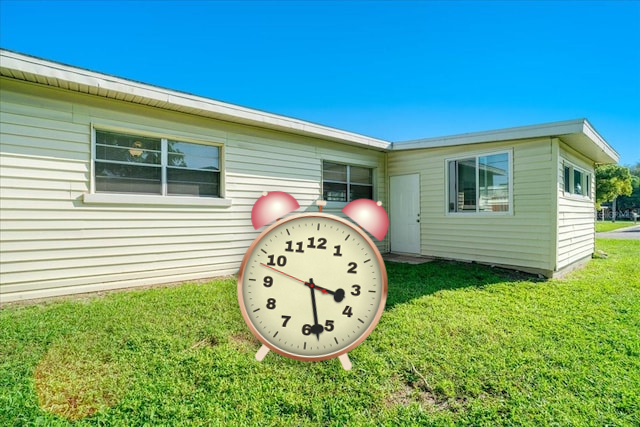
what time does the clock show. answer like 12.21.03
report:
3.27.48
